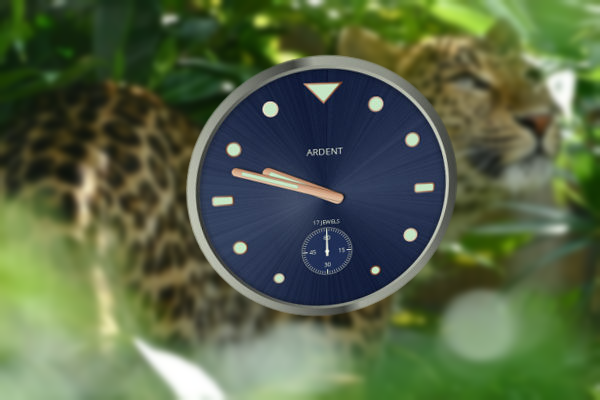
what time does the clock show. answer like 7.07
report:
9.48
